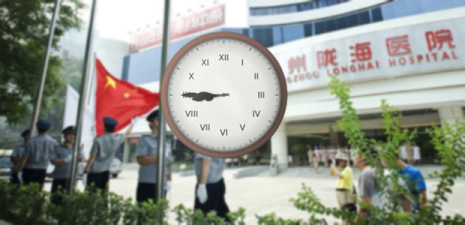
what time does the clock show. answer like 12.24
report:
8.45
